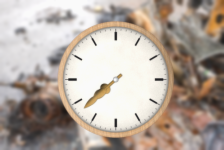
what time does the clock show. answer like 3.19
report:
7.38
